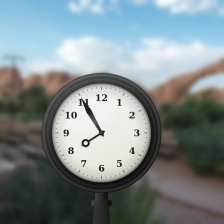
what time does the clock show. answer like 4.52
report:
7.55
